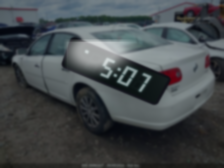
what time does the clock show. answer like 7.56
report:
5.07
